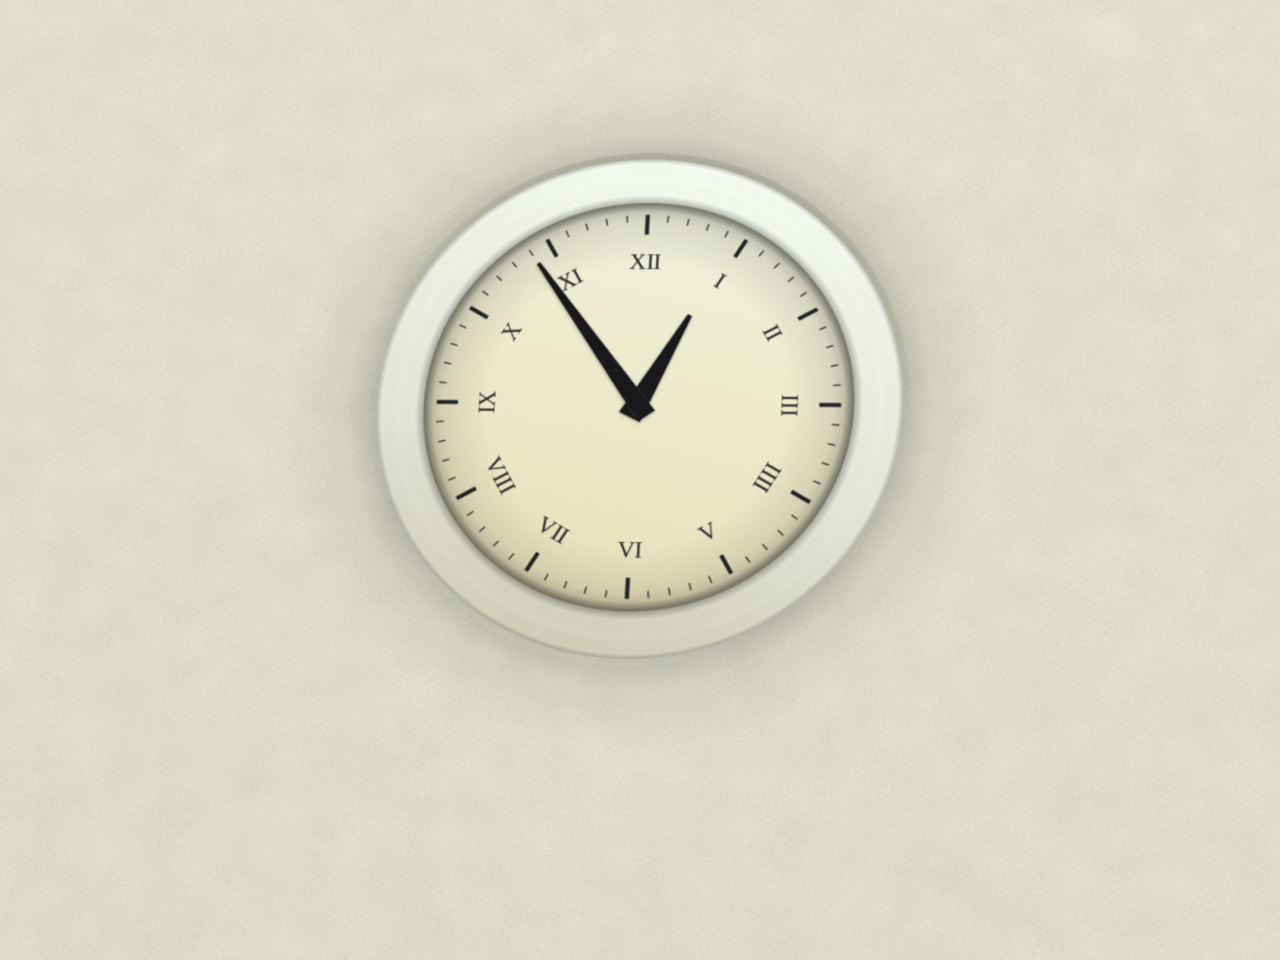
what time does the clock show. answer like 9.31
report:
12.54
